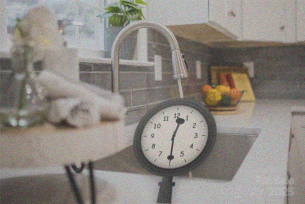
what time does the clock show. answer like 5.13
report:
12.30
